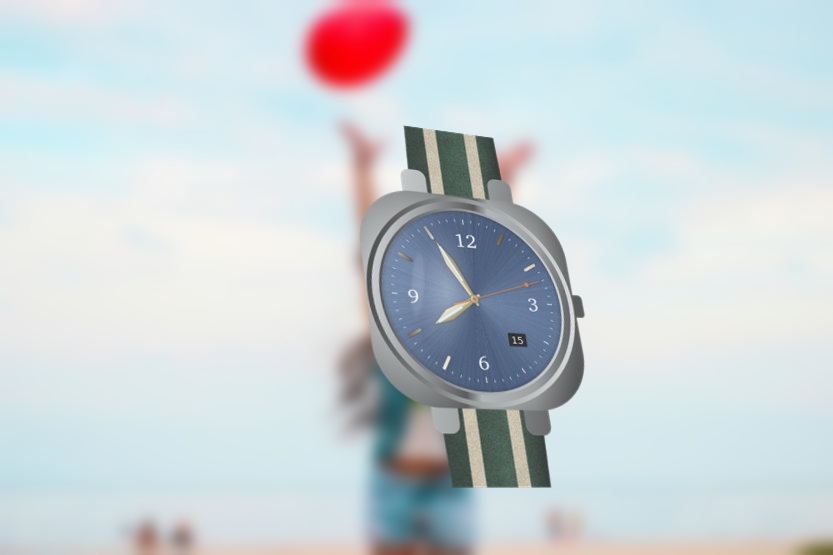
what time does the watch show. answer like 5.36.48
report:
7.55.12
